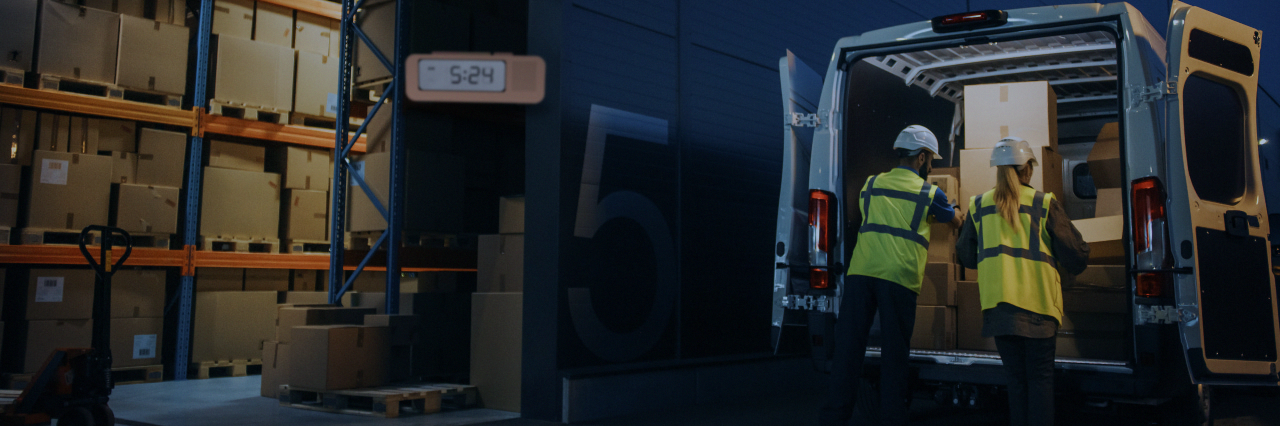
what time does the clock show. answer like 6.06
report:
5.24
